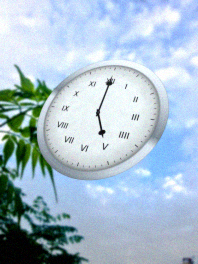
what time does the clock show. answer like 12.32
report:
5.00
